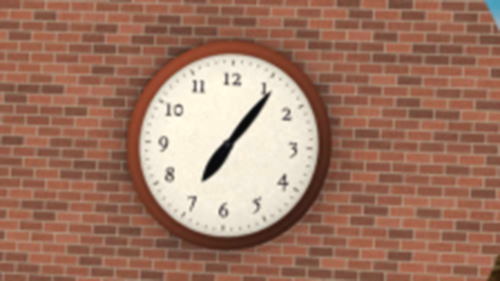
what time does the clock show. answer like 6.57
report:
7.06
